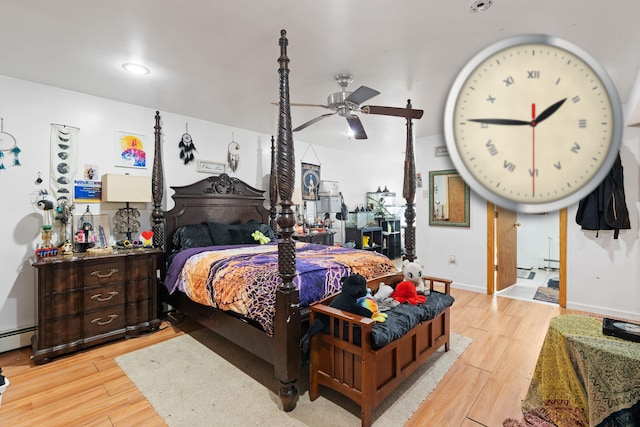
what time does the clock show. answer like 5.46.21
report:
1.45.30
